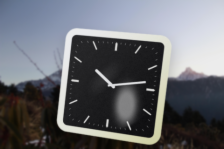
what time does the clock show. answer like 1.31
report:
10.13
